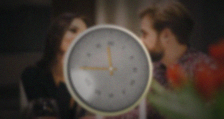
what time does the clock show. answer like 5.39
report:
11.45
